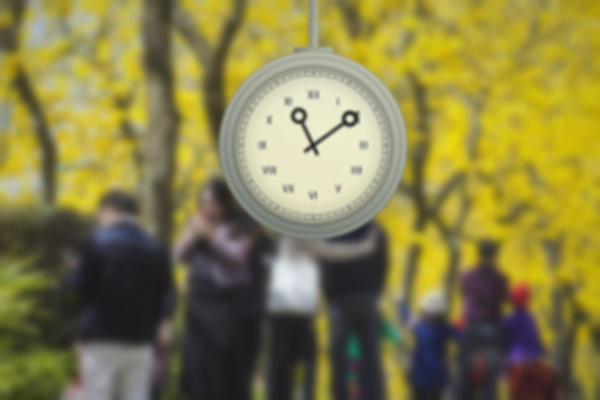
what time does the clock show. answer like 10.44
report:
11.09
